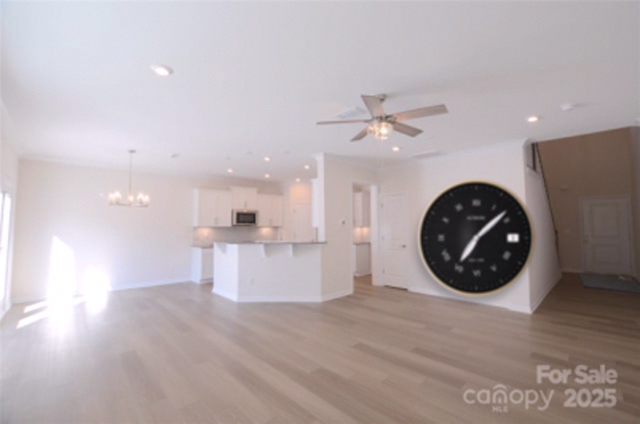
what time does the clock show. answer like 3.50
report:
7.08
